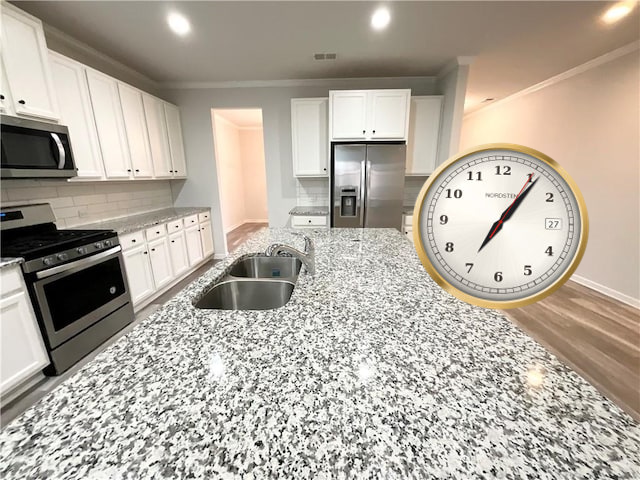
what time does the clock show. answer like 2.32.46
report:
7.06.05
